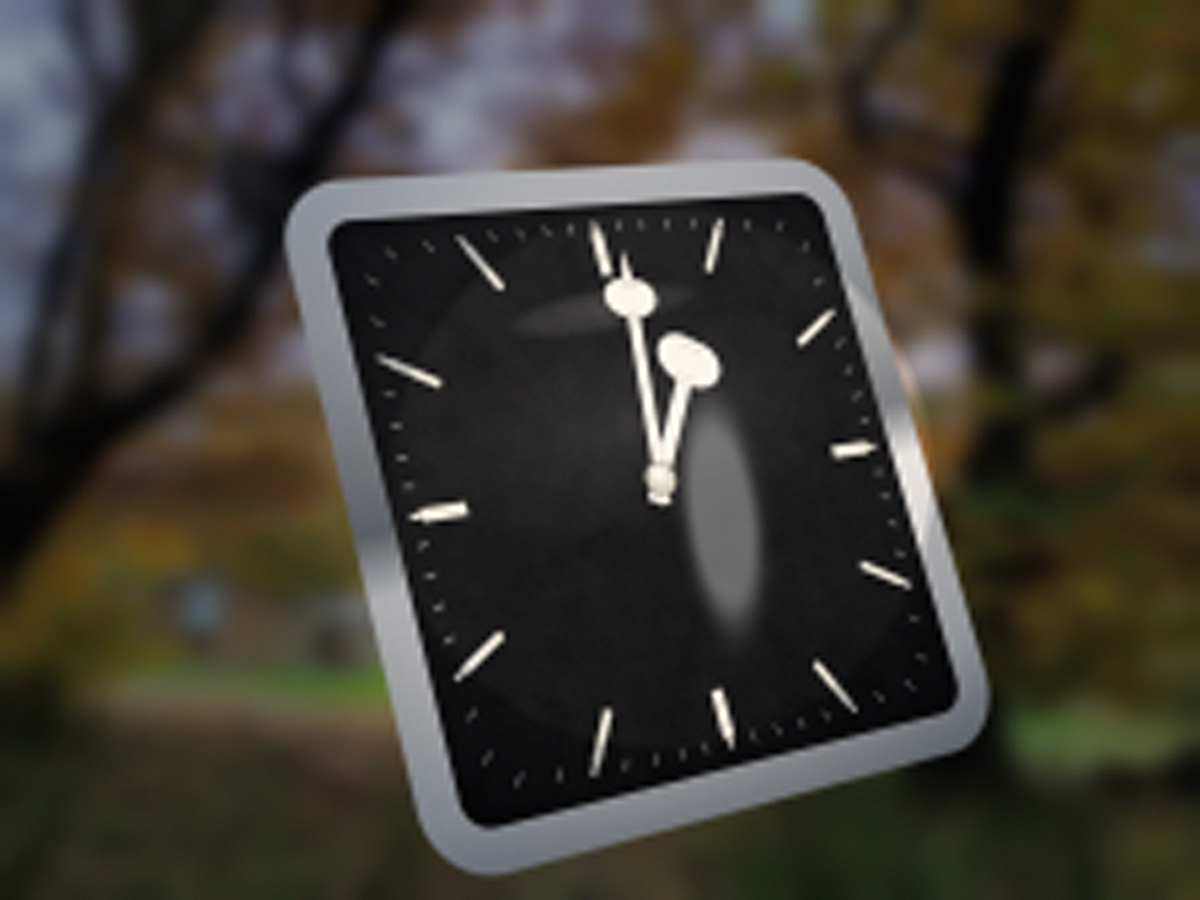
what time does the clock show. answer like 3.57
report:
1.01
